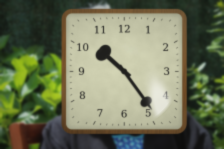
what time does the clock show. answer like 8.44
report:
10.24
